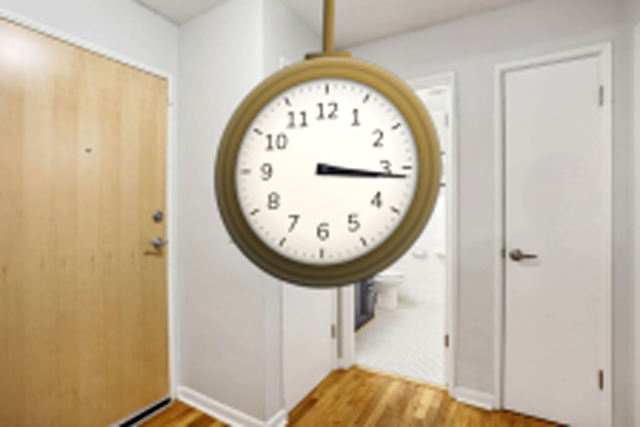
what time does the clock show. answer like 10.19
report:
3.16
